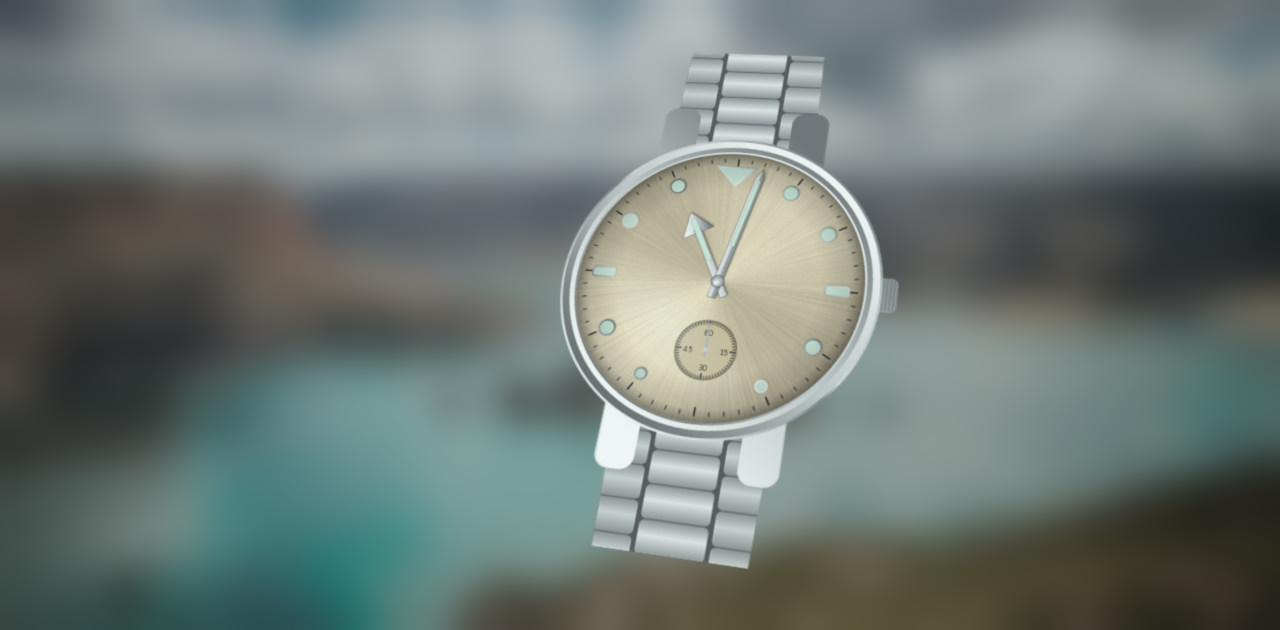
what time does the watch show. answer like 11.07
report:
11.02
